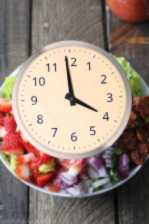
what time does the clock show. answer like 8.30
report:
3.59
